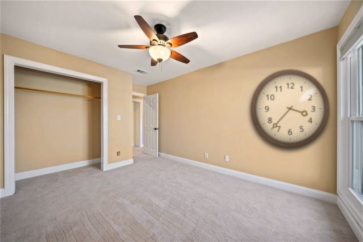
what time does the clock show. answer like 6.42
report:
3.37
